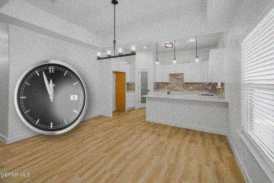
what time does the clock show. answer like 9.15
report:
11.57
